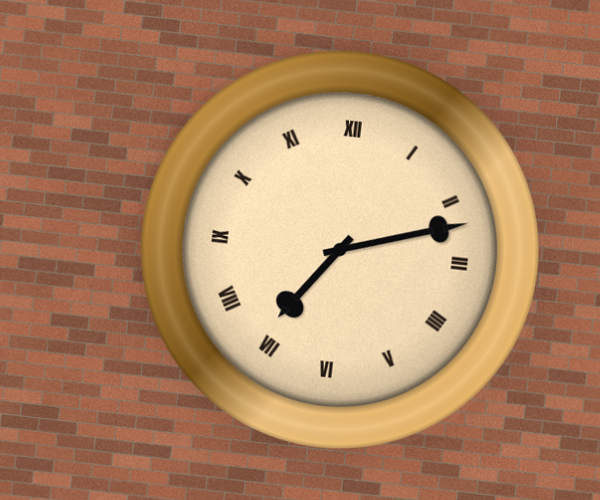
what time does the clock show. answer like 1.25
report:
7.12
